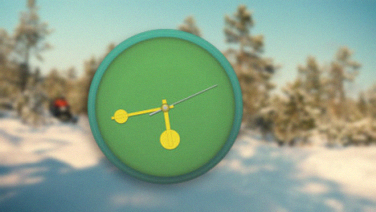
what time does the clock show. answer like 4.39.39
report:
5.43.11
